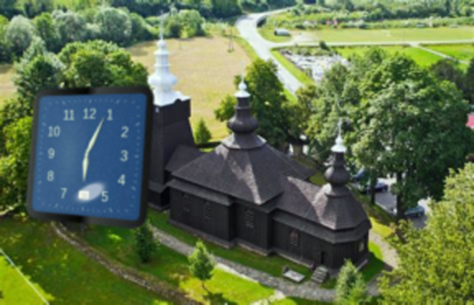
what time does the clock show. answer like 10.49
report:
6.04
